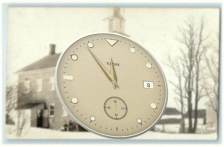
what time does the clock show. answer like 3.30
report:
11.54
